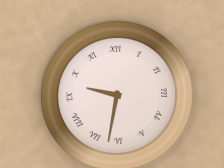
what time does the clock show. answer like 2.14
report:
9.32
